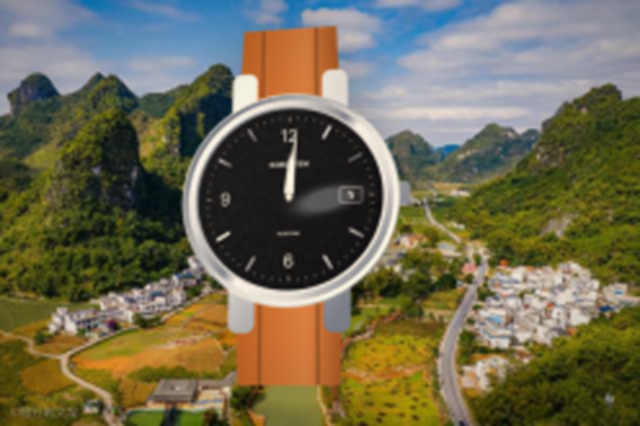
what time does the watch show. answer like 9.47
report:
12.01
